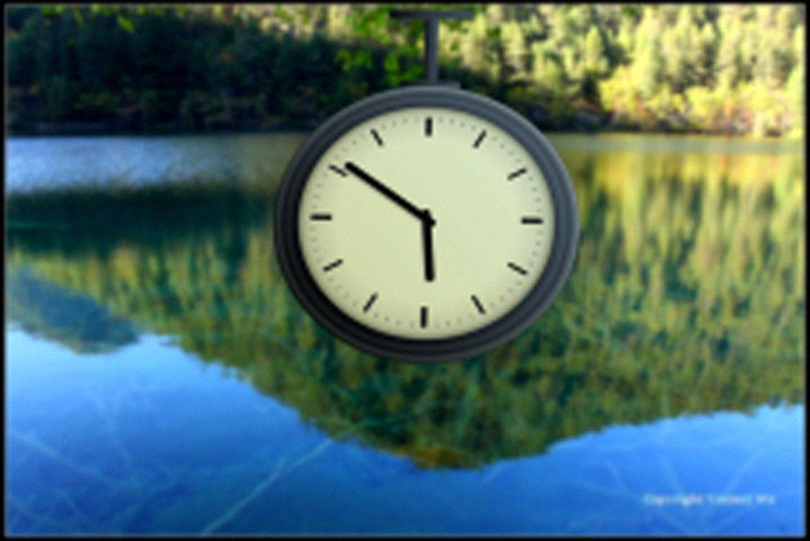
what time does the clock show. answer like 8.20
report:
5.51
